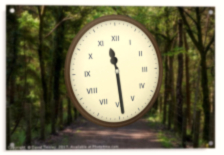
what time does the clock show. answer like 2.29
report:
11.29
